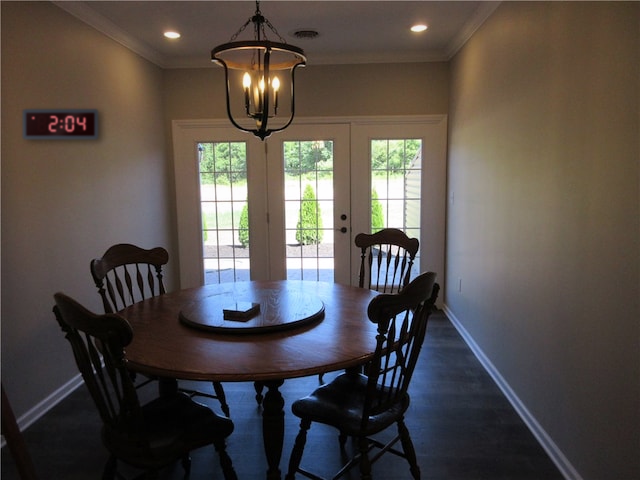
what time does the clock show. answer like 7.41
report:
2.04
